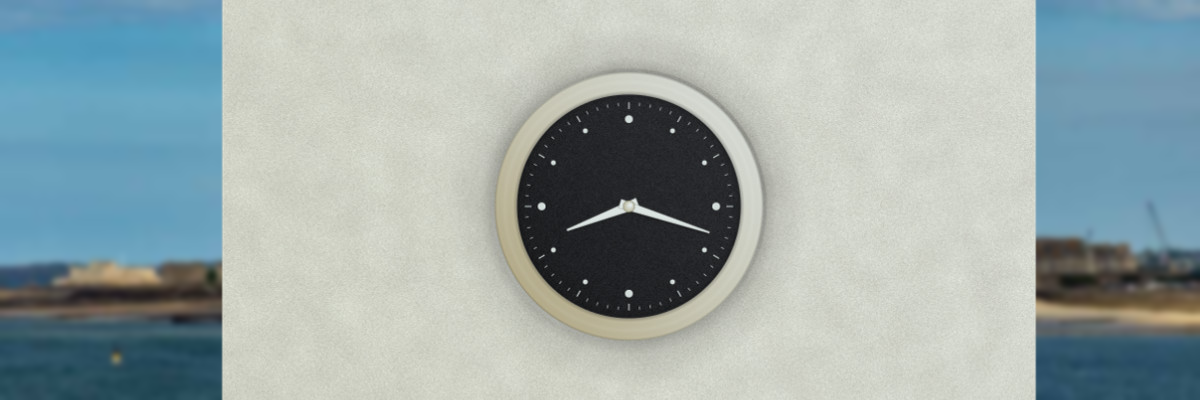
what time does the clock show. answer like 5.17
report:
8.18
